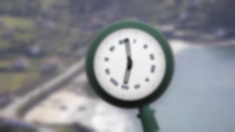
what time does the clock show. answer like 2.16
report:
7.02
